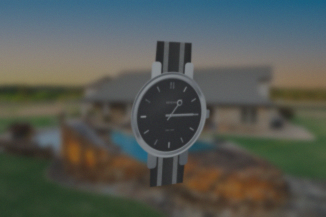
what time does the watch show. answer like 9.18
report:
1.15
